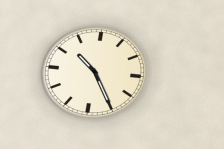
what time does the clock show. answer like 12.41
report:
10.25
